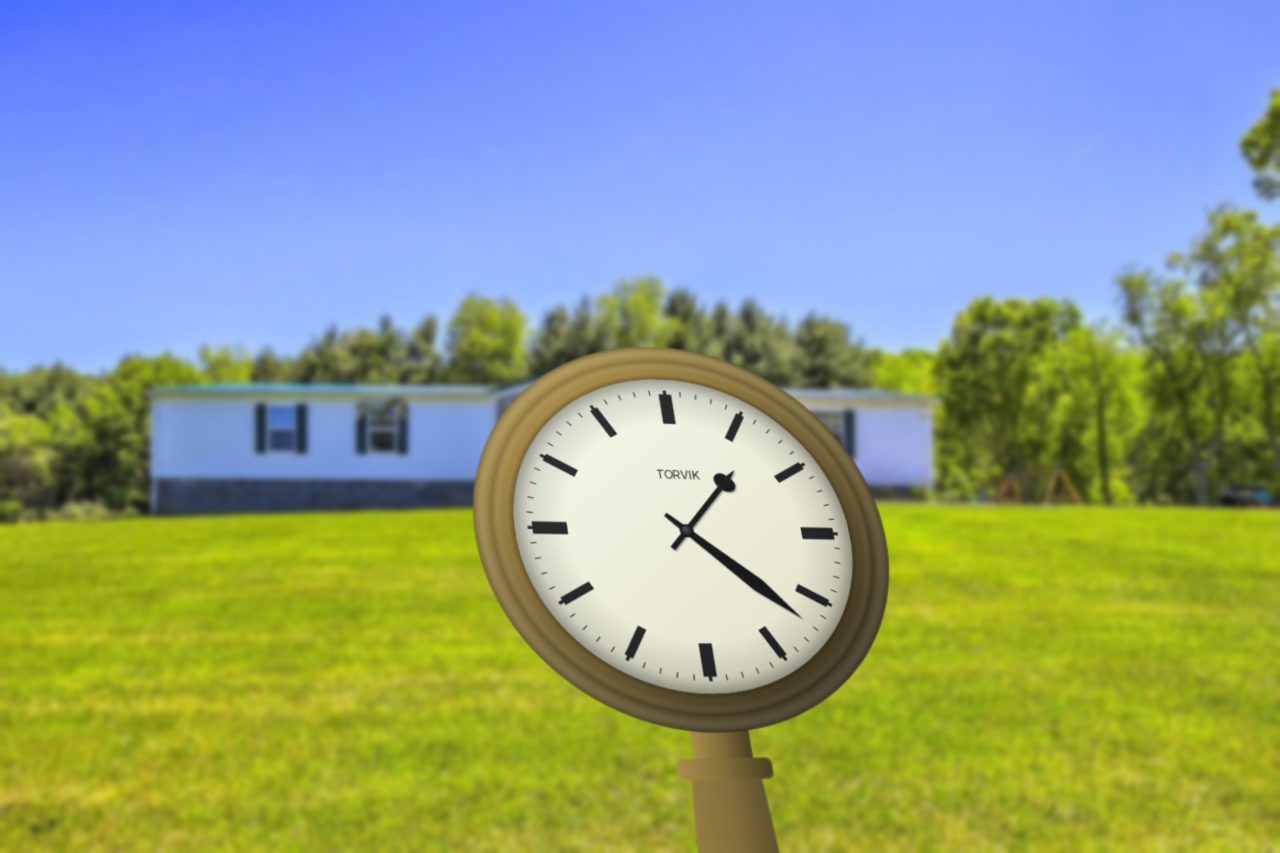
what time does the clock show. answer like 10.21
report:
1.22
